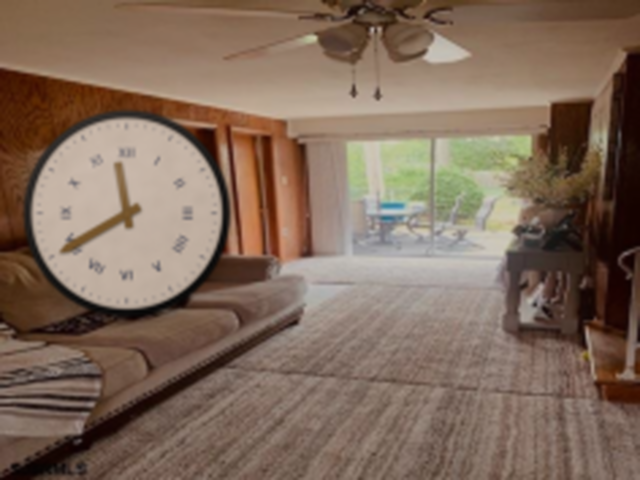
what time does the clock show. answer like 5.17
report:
11.40
